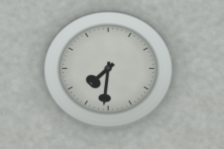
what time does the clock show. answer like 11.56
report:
7.31
